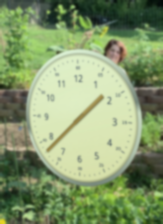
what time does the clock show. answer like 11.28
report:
1.38
